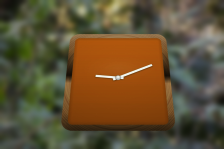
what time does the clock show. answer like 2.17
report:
9.11
